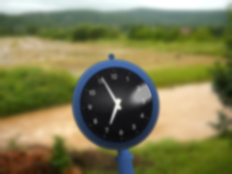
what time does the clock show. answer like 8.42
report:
6.56
